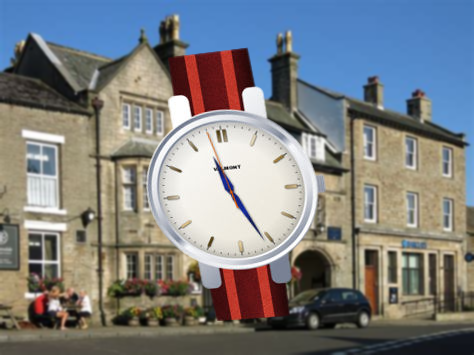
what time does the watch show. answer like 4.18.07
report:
11.25.58
